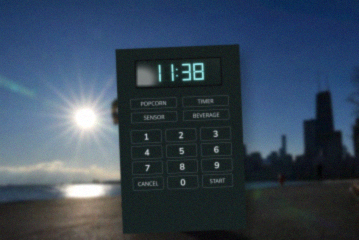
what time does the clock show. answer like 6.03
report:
11.38
